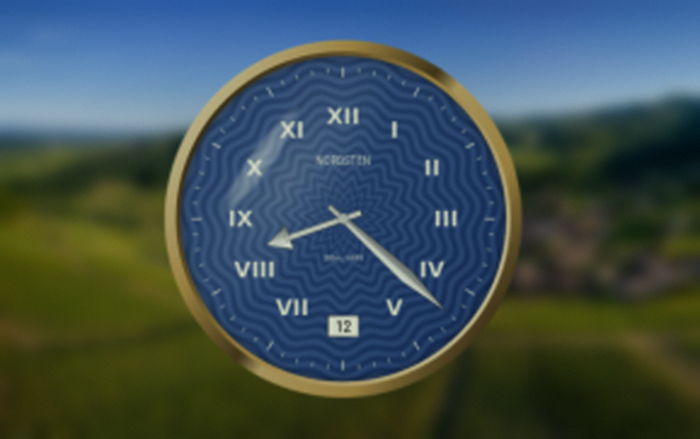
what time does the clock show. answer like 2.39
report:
8.22
